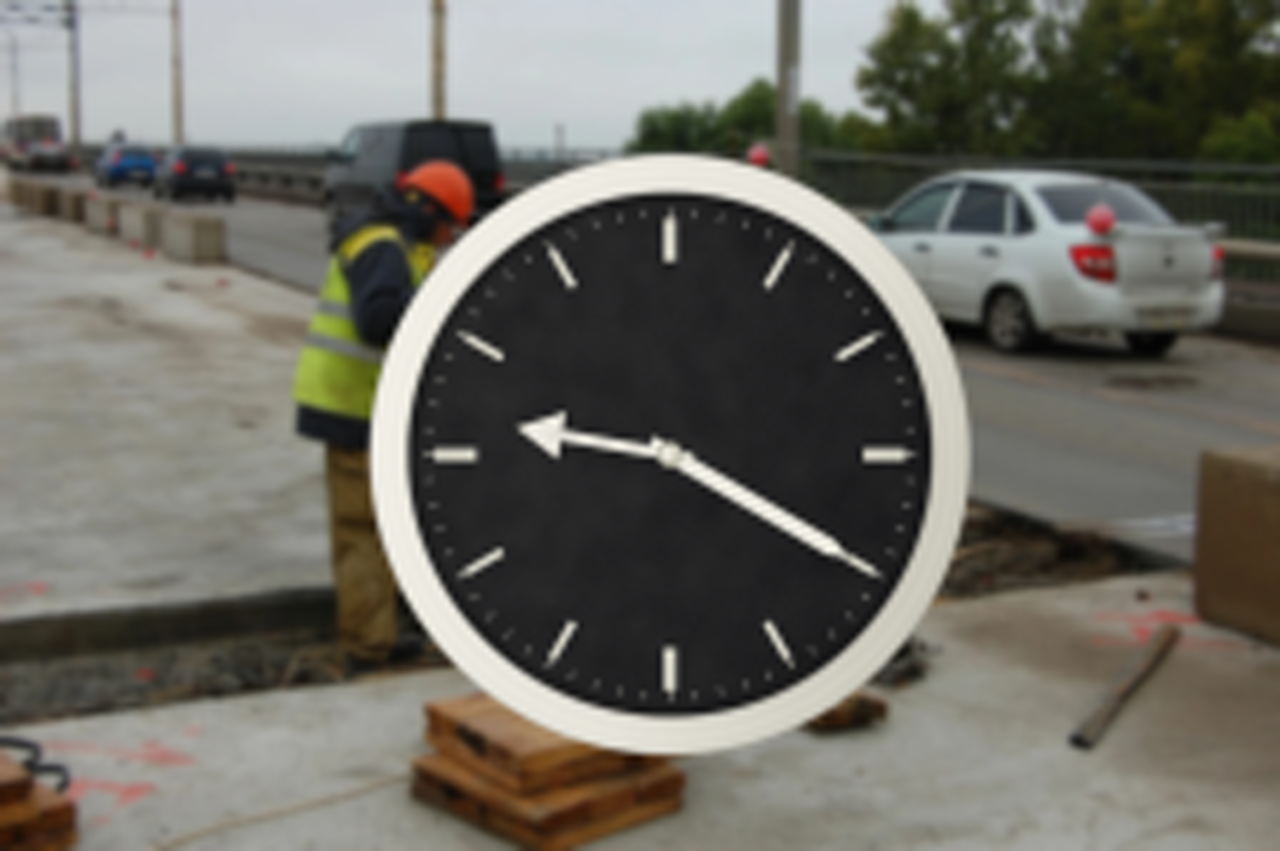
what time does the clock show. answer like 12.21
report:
9.20
